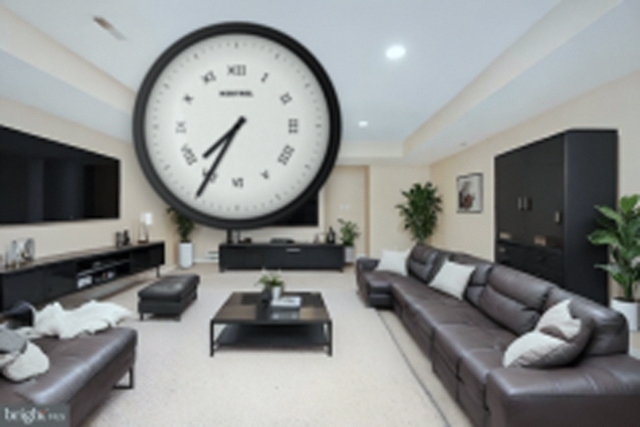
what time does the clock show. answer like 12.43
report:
7.35
